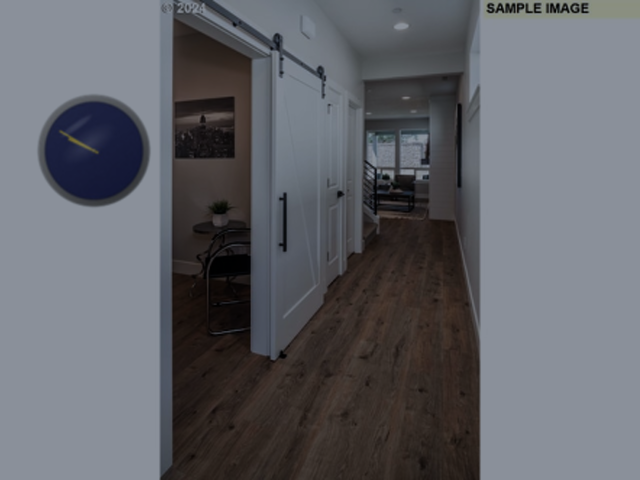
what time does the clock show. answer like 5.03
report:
9.50
